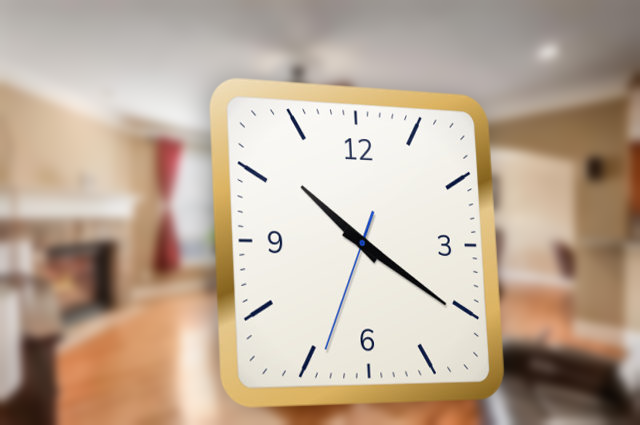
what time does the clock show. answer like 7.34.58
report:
10.20.34
